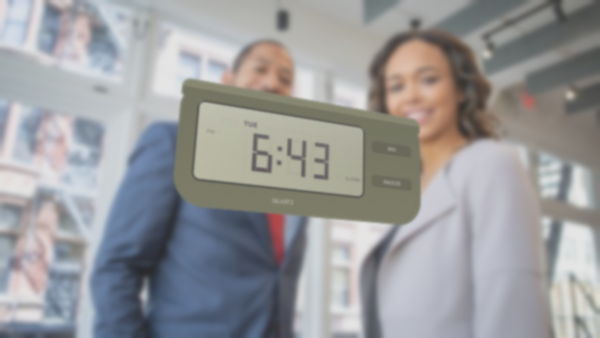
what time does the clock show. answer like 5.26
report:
6.43
